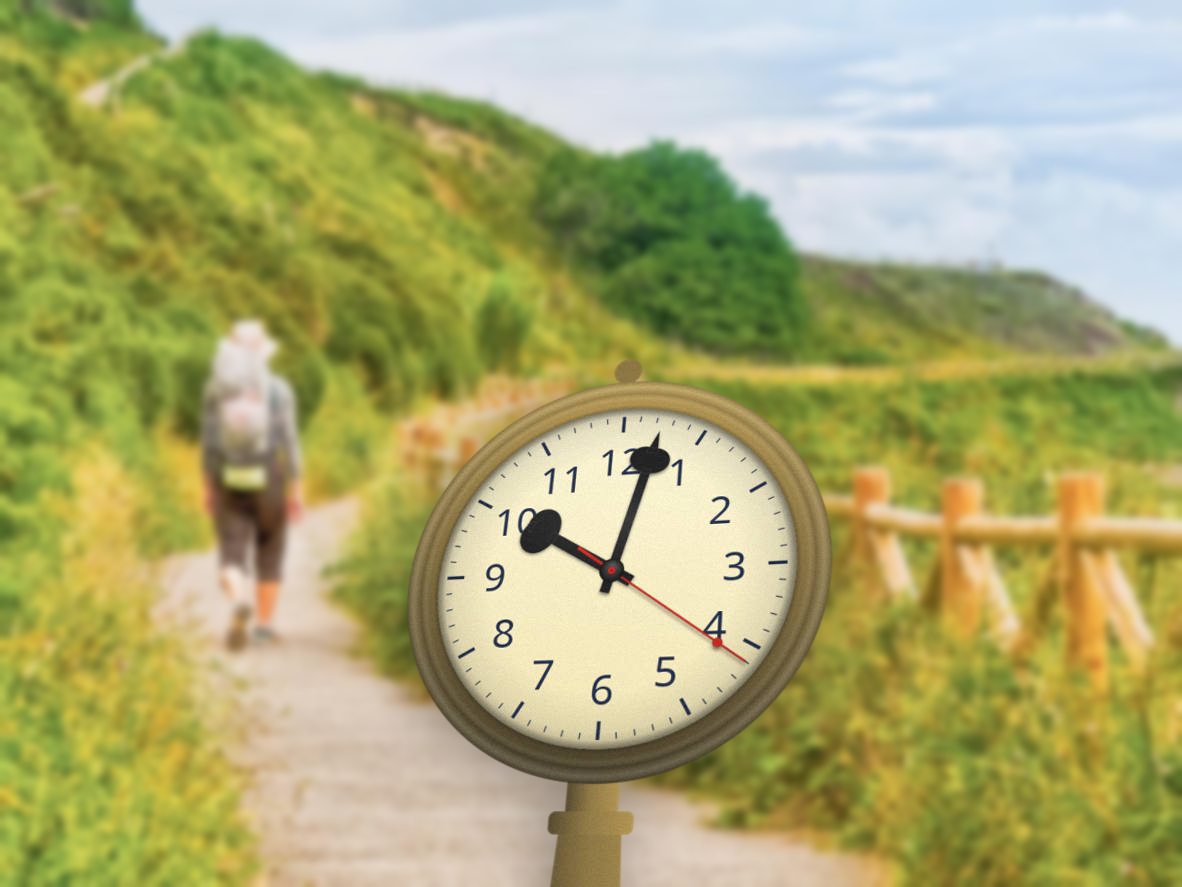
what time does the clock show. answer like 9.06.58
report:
10.02.21
